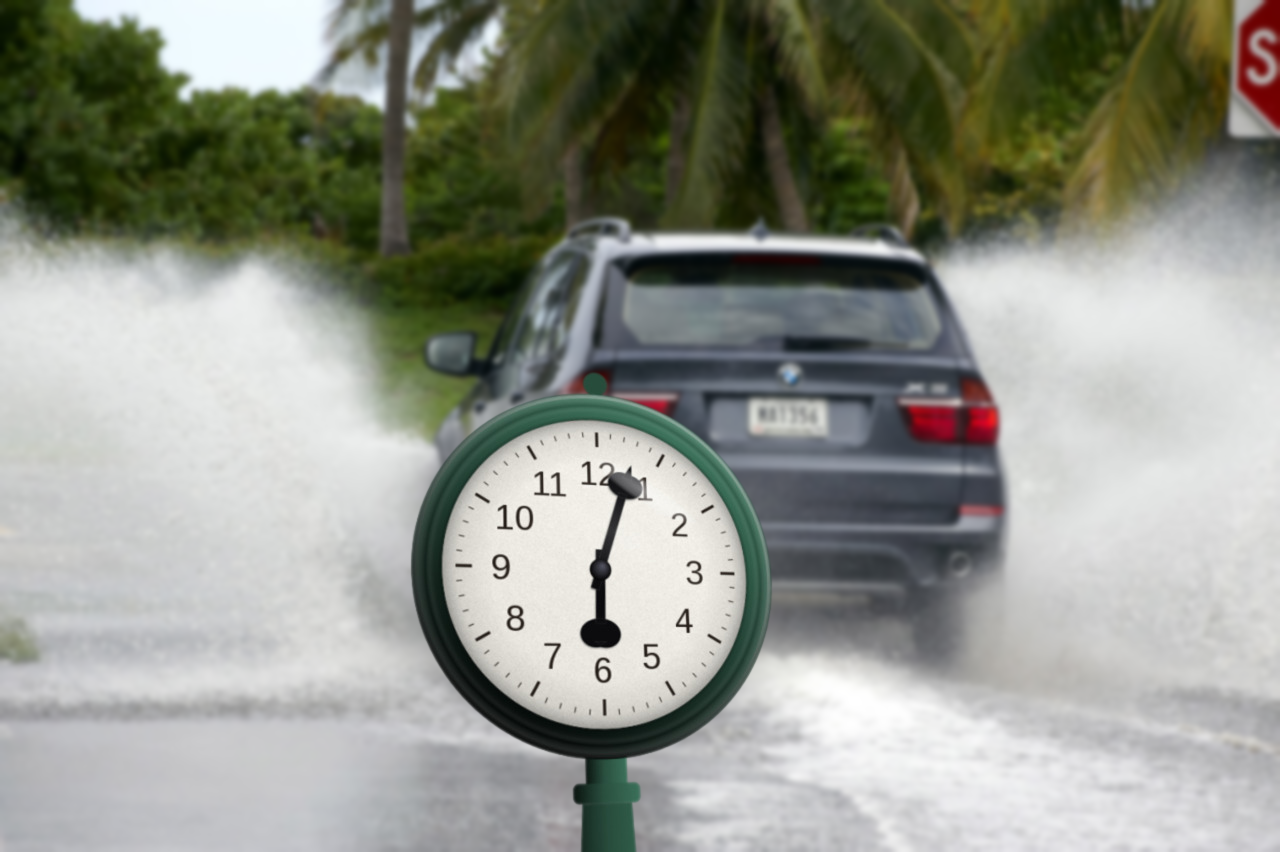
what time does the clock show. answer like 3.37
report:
6.03
